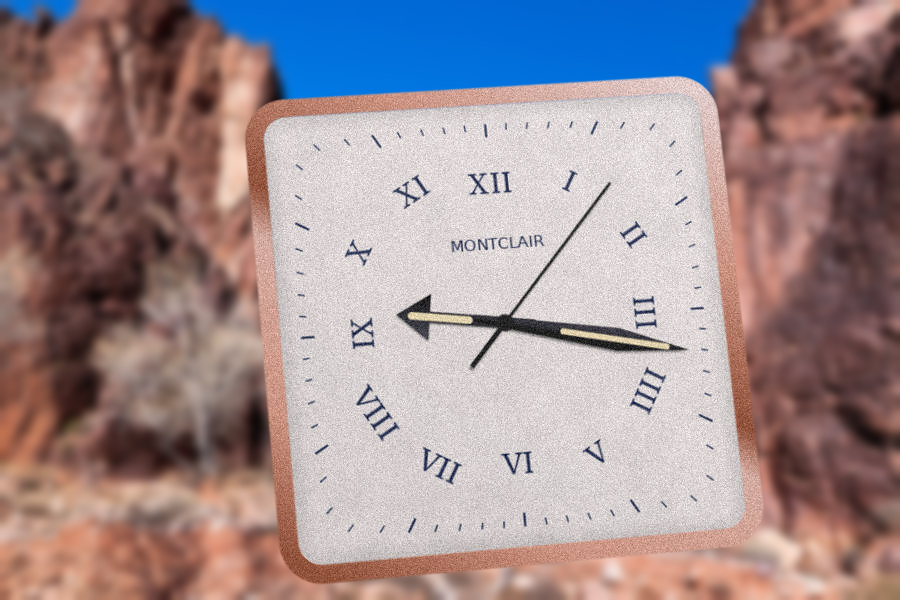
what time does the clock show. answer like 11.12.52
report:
9.17.07
